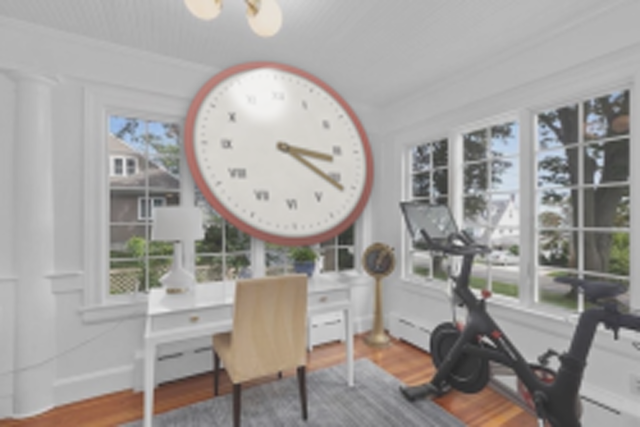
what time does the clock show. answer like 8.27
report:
3.21
